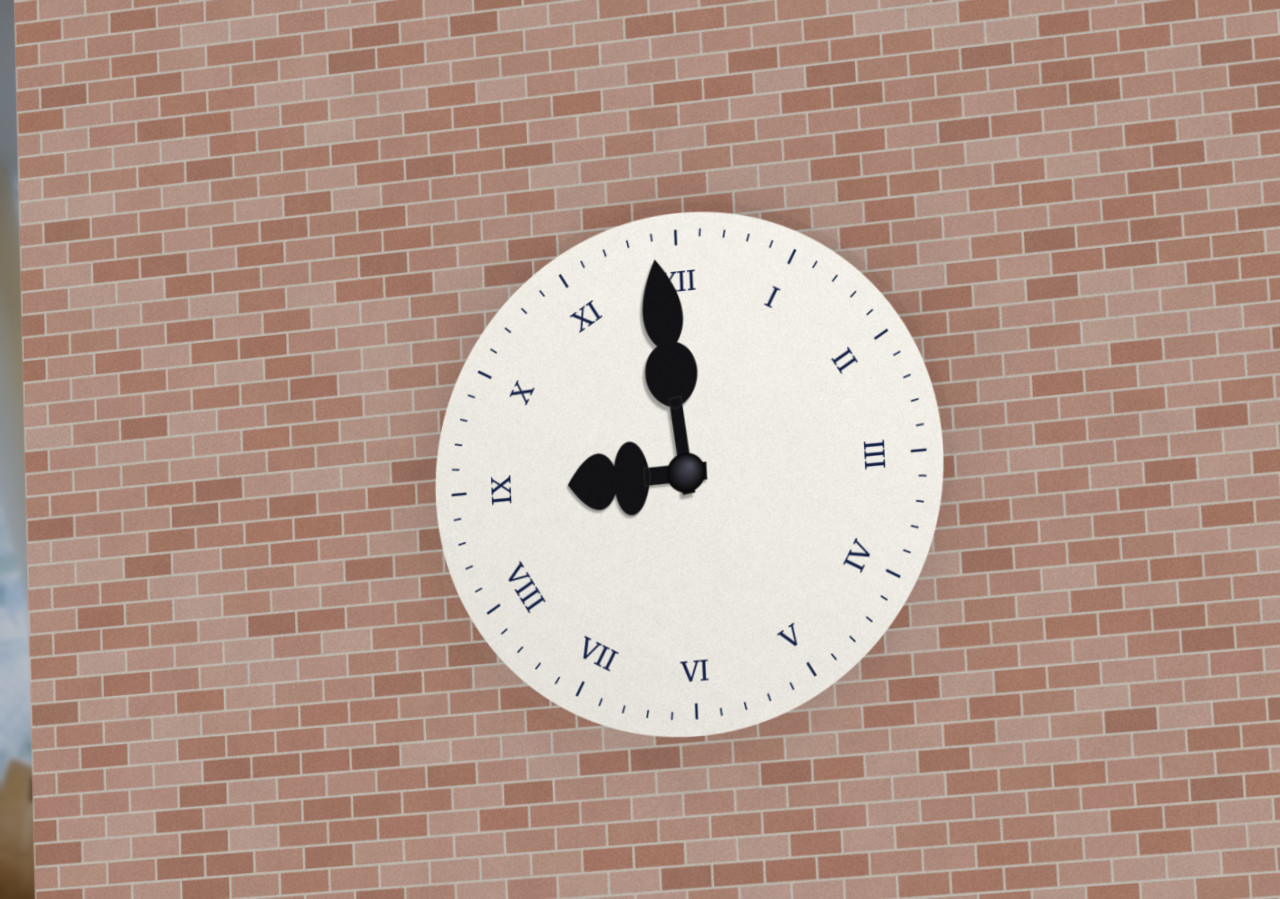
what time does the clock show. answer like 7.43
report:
8.59
